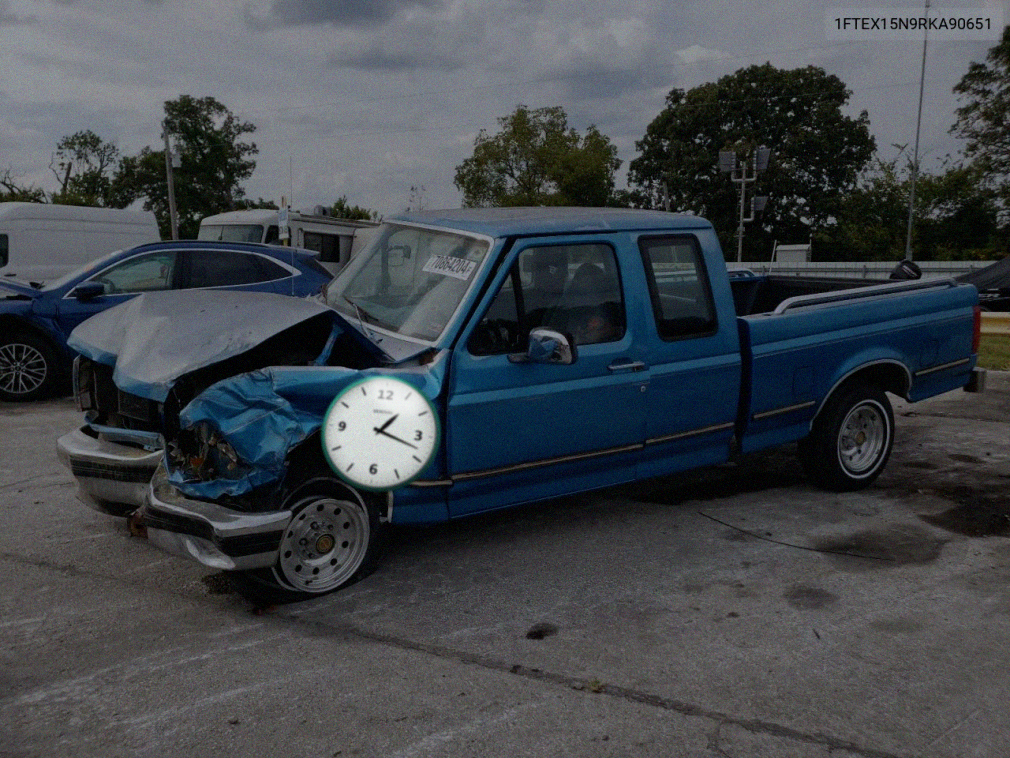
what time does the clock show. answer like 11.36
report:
1.18
